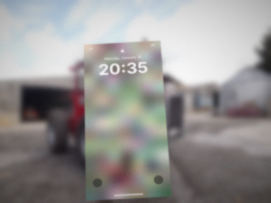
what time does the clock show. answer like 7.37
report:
20.35
